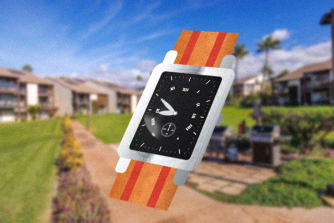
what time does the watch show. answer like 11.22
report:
8.50
